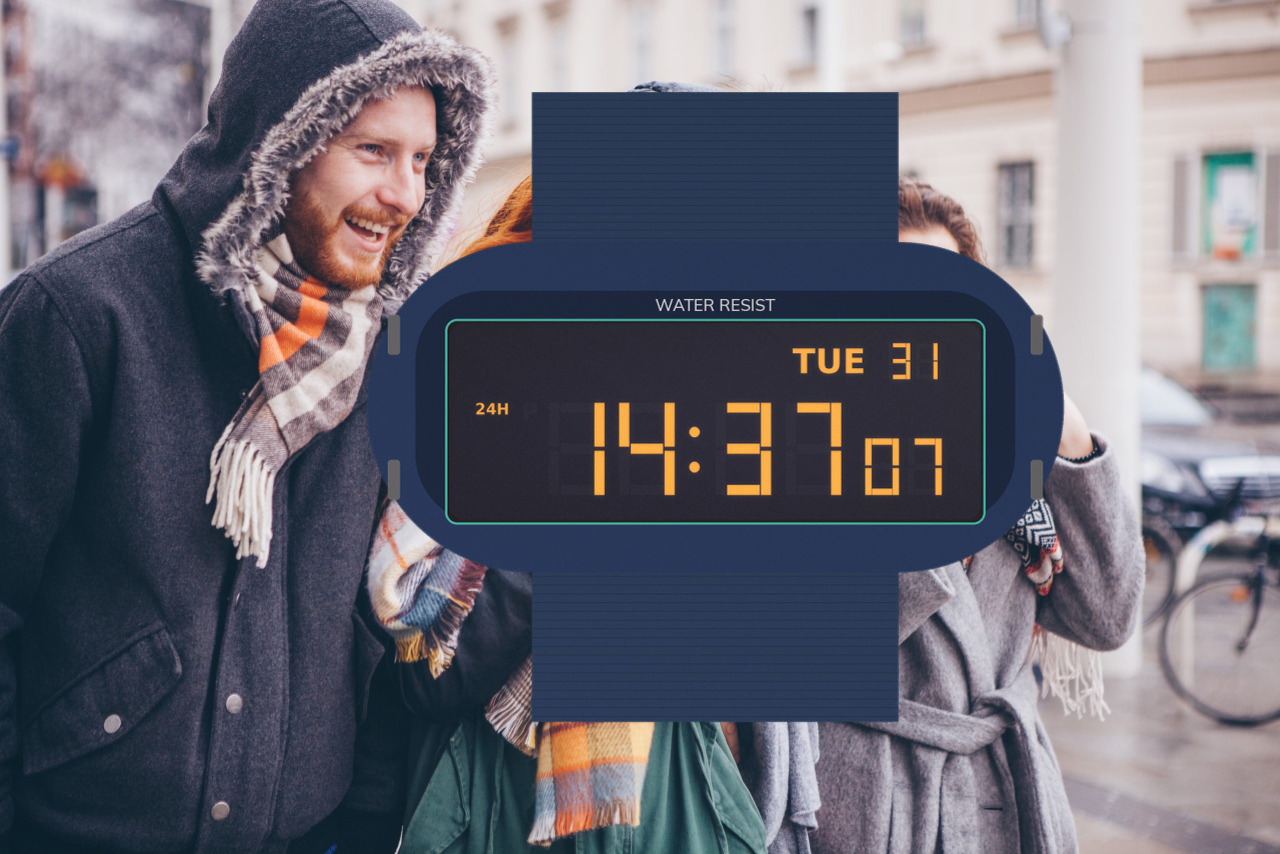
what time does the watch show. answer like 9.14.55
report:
14.37.07
